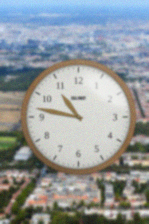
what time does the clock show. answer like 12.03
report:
10.47
